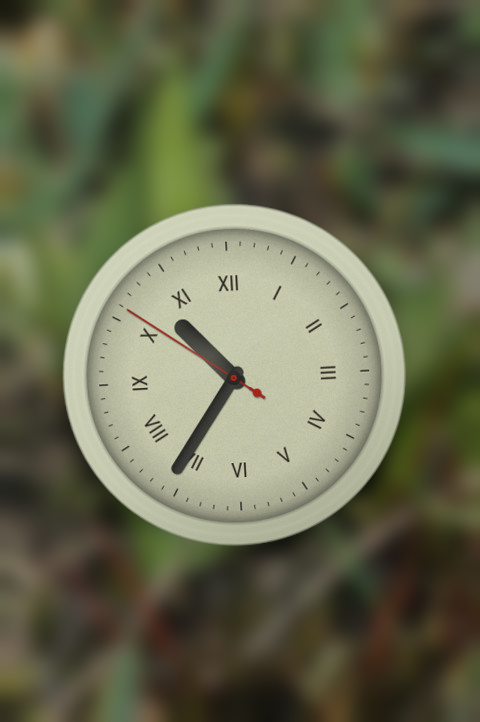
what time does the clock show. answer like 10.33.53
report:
10.35.51
